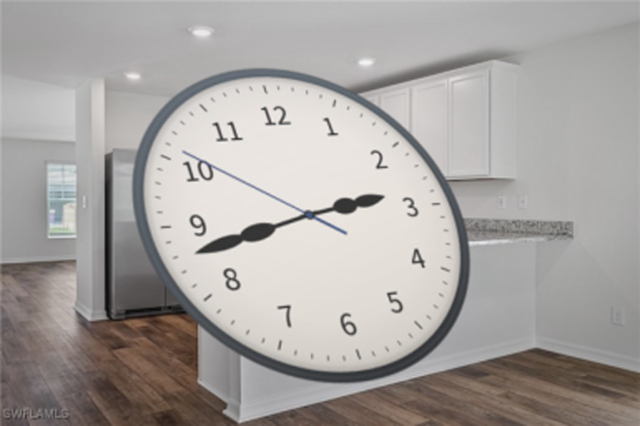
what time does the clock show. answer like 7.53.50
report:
2.42.51
